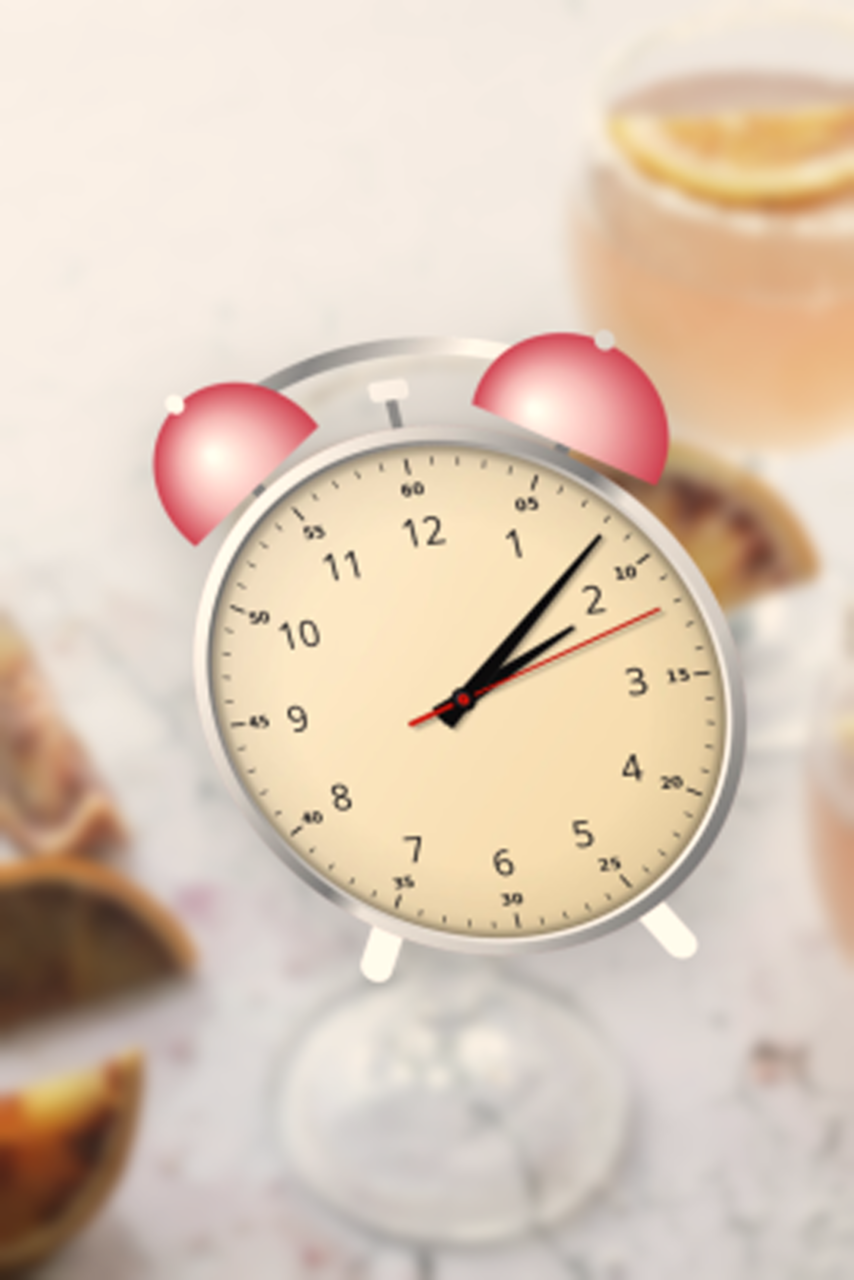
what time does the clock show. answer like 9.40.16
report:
2.08.12
